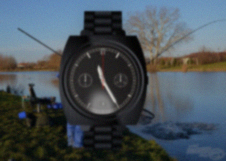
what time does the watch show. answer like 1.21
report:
11.25
